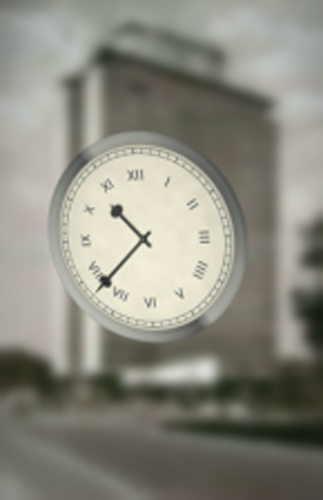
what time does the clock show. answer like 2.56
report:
10.38
